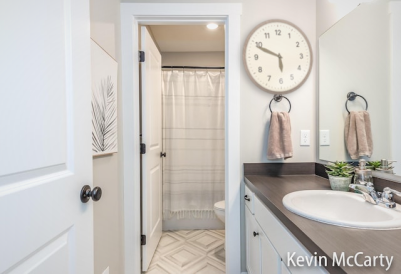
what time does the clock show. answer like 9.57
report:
5.49
